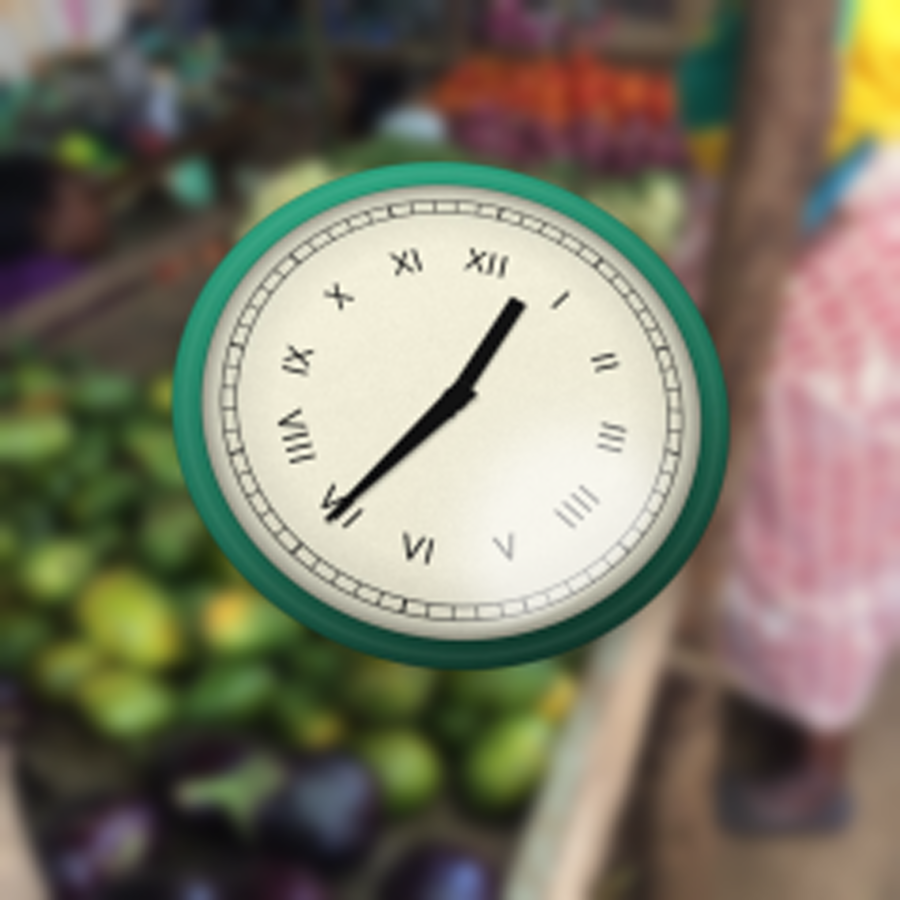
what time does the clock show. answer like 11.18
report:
12.35
